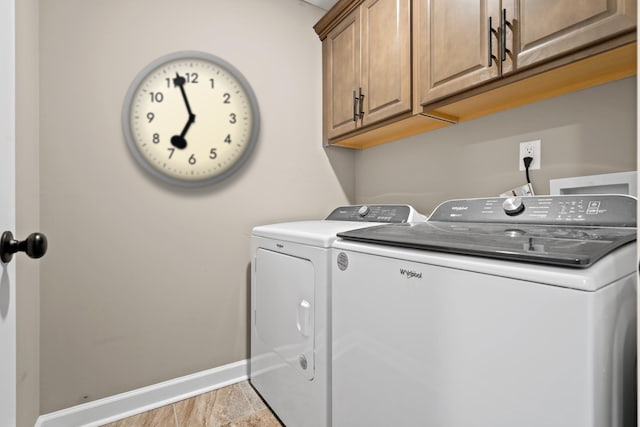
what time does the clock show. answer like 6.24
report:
6.57
